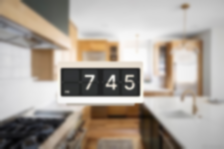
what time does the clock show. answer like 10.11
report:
7.45
